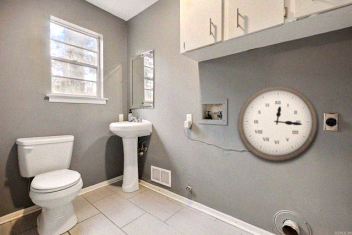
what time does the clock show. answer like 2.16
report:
12.16
